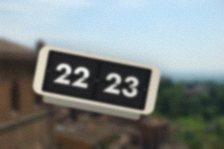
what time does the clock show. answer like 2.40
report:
22.23
